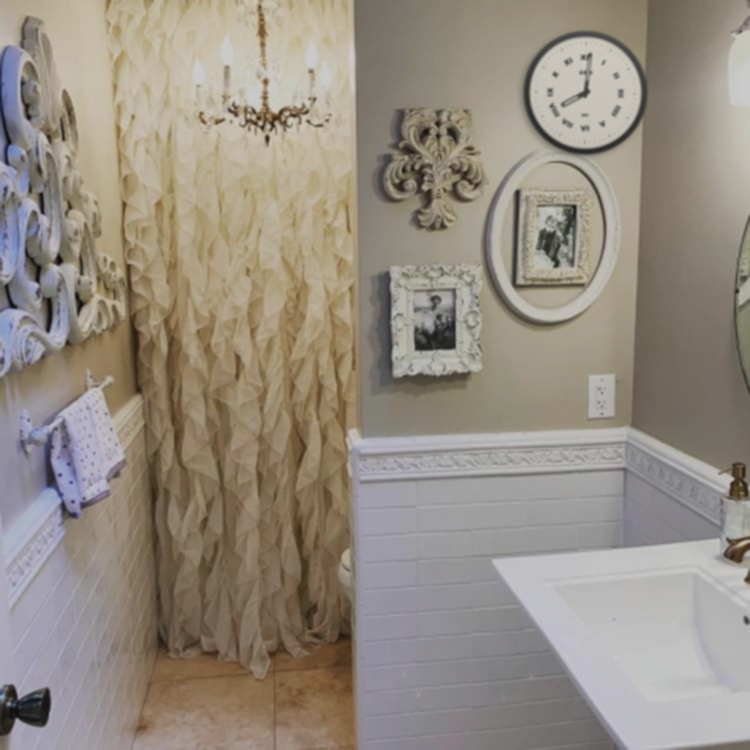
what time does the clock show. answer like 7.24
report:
8.01
